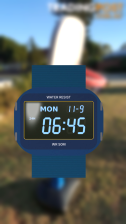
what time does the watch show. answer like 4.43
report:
6.45
